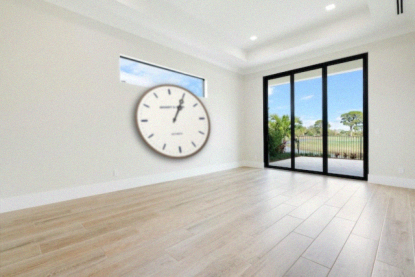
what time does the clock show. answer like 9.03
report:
1.05
